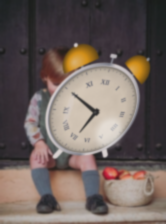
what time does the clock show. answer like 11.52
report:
6.50
